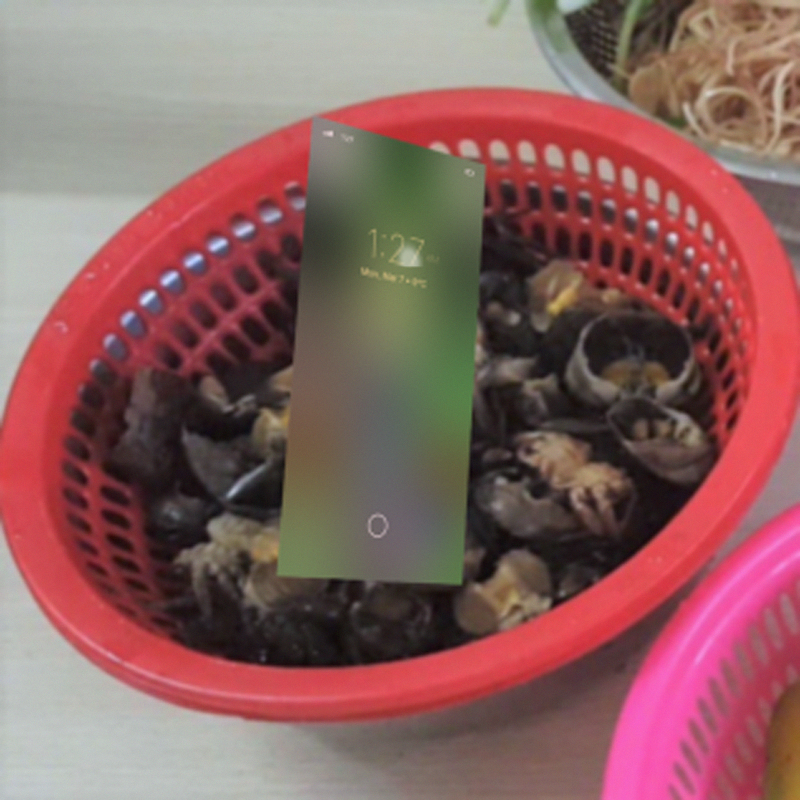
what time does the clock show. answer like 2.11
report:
1.27
